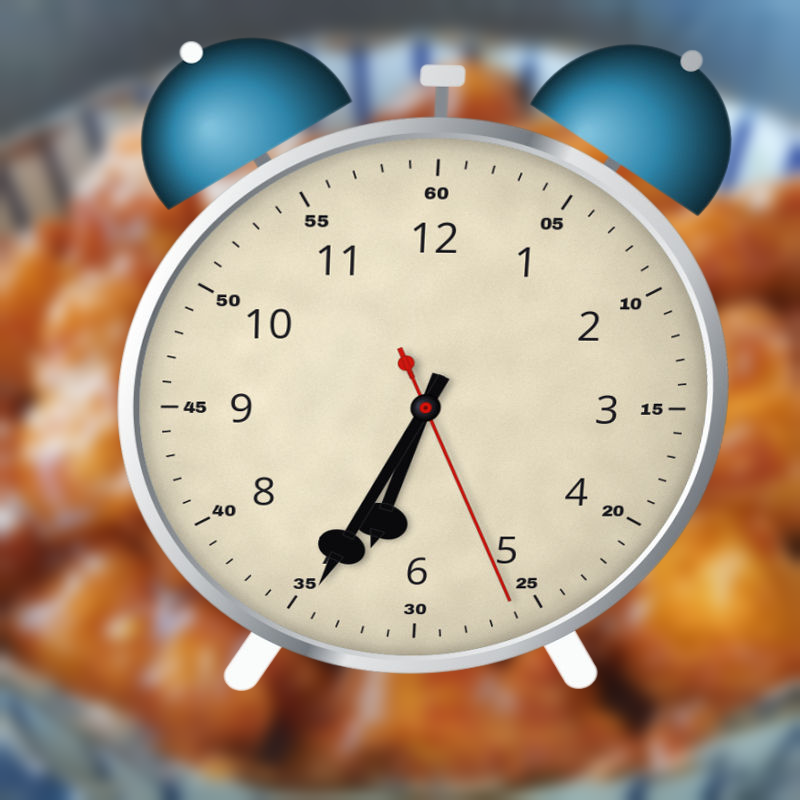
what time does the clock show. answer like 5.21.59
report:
6.34.26
